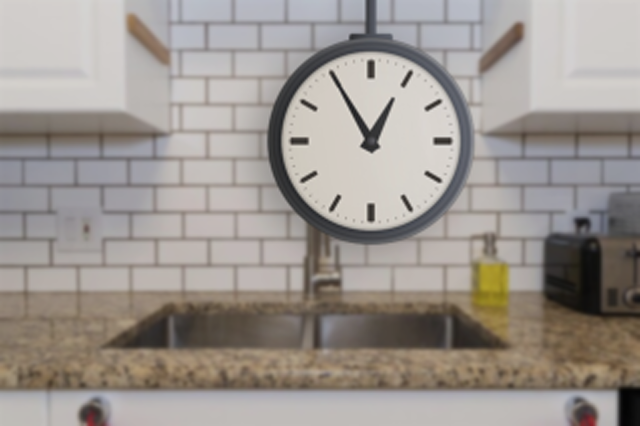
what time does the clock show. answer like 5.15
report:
12.55
